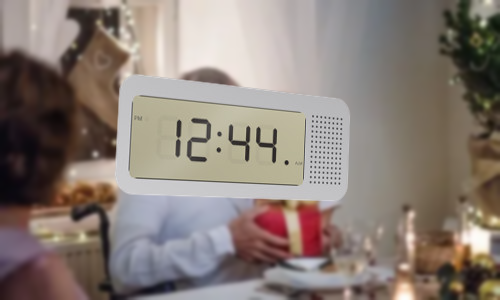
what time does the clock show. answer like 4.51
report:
12.44
